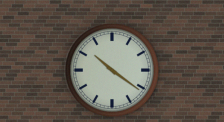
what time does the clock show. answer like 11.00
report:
10.21
